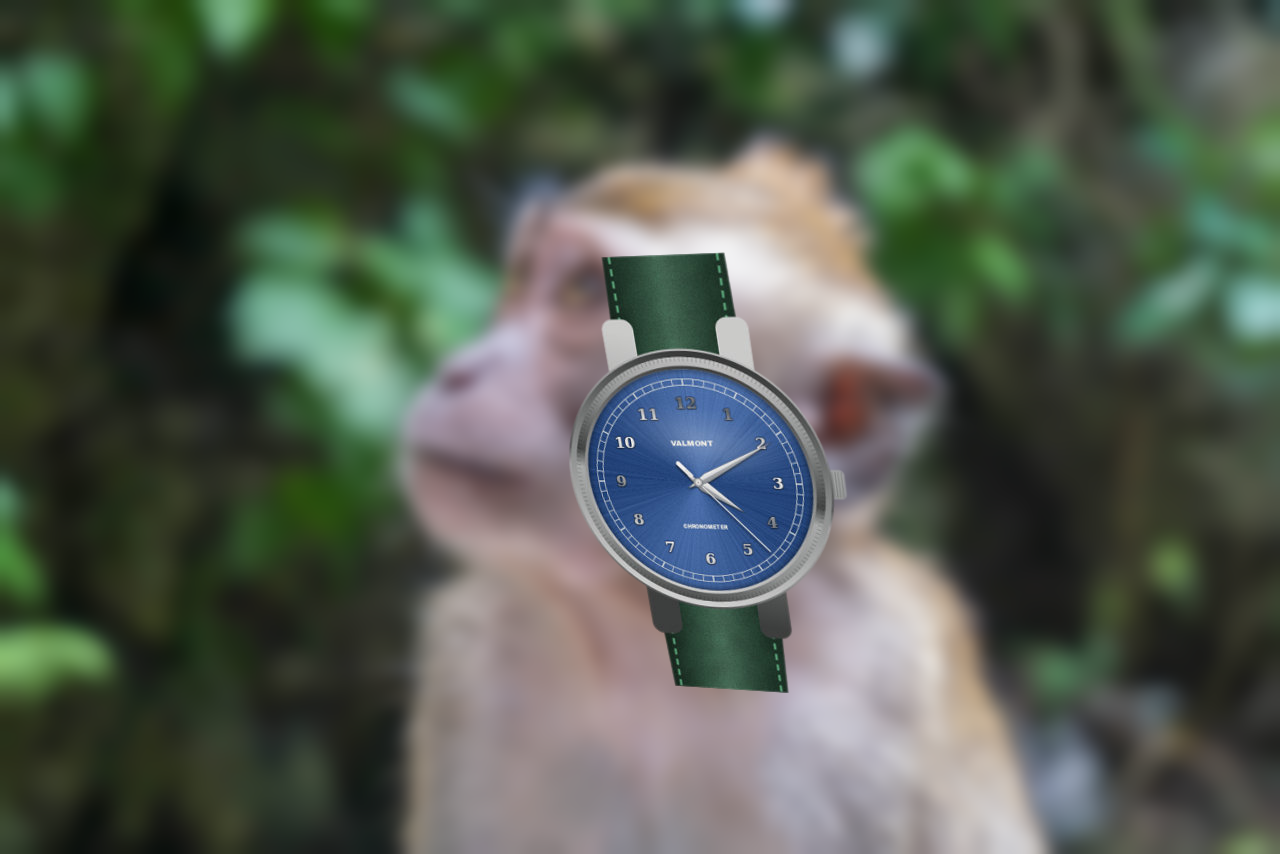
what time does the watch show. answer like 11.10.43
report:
4.10.23
